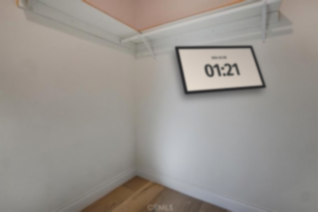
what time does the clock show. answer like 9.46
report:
1.21
